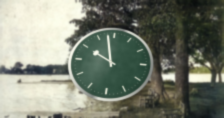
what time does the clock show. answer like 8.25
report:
9.58
